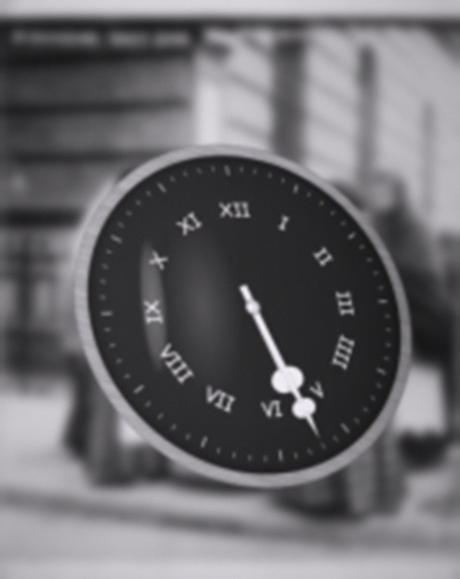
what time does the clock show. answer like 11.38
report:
5.27
